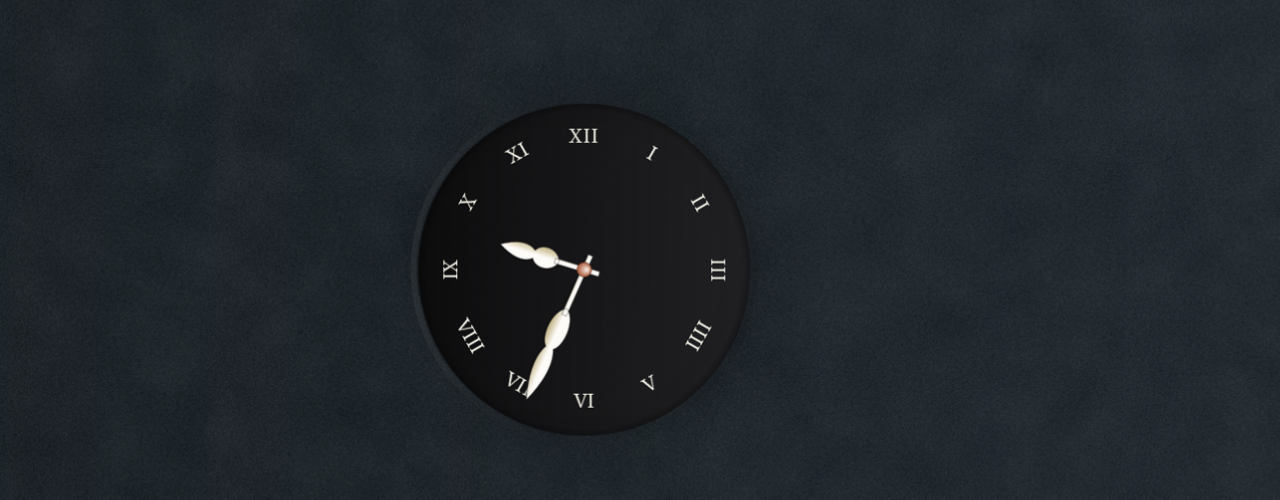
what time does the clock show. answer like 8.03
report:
9.34
